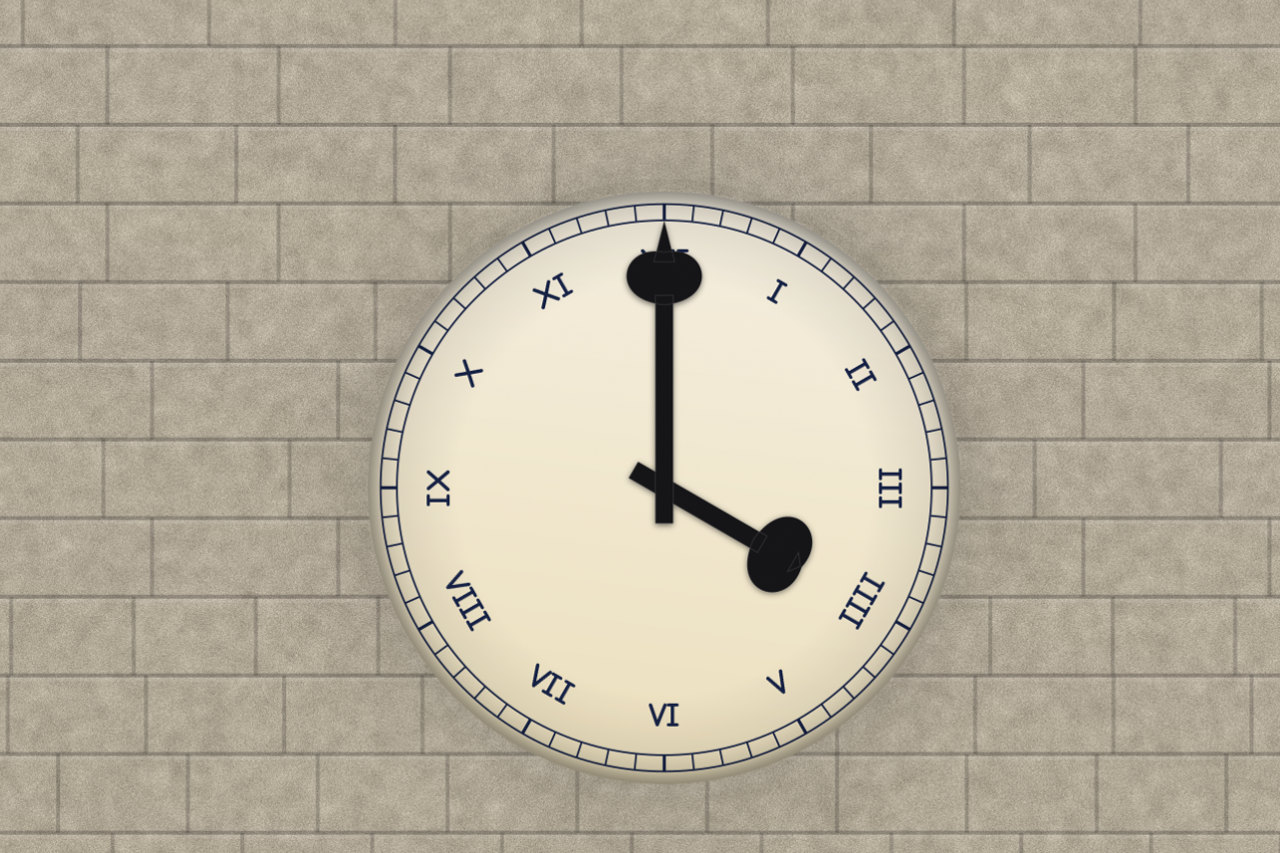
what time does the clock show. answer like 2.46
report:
4.00
